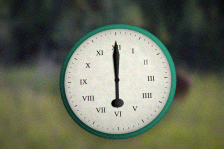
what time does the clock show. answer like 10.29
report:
6.00
